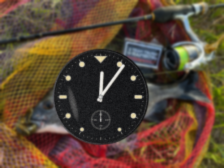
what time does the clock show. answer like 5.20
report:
12.06
